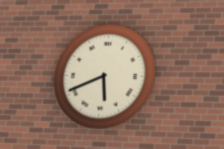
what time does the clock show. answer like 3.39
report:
5.41
